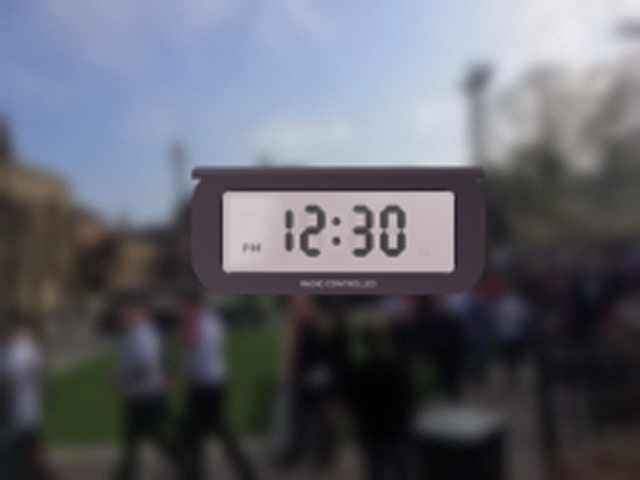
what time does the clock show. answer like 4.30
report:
12.30
